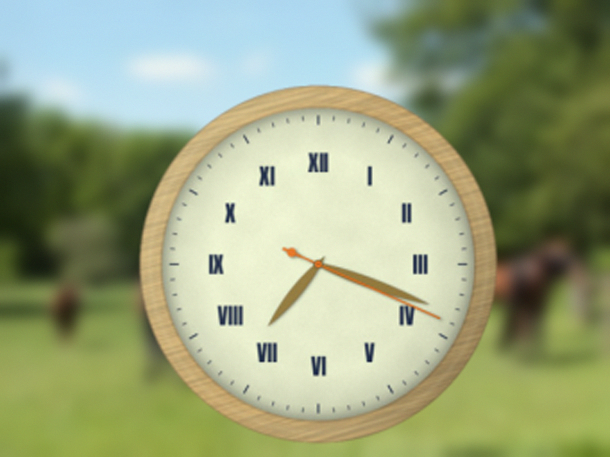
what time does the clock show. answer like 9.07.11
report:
7.18.19
